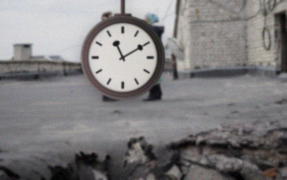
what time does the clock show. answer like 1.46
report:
11.10
